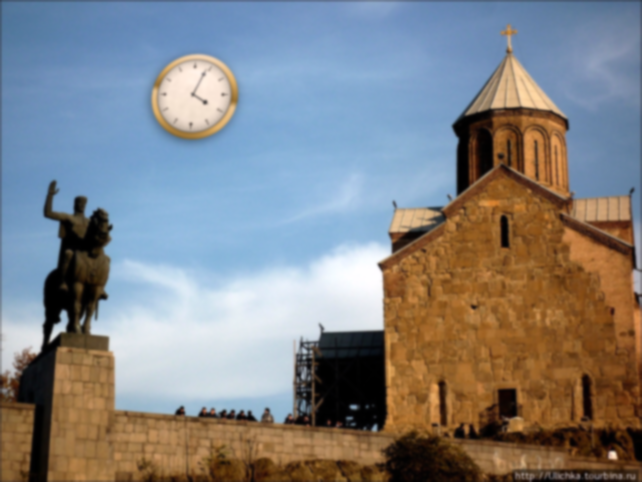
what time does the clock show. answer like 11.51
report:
4.04
